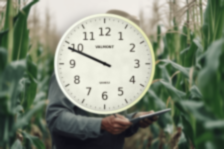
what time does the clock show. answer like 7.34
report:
9.49
